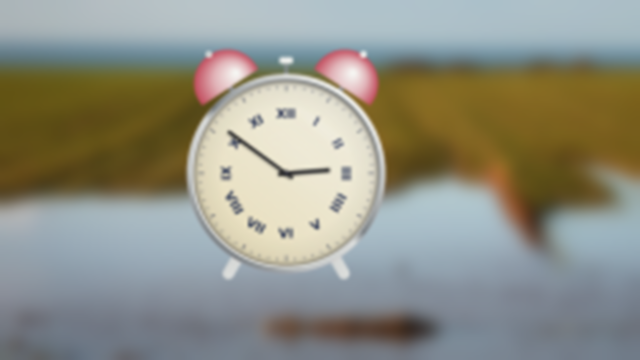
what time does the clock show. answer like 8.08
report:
2.51
